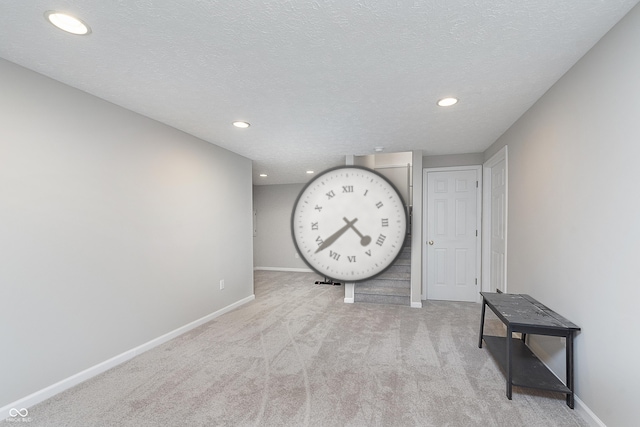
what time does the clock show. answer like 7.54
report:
4.39
